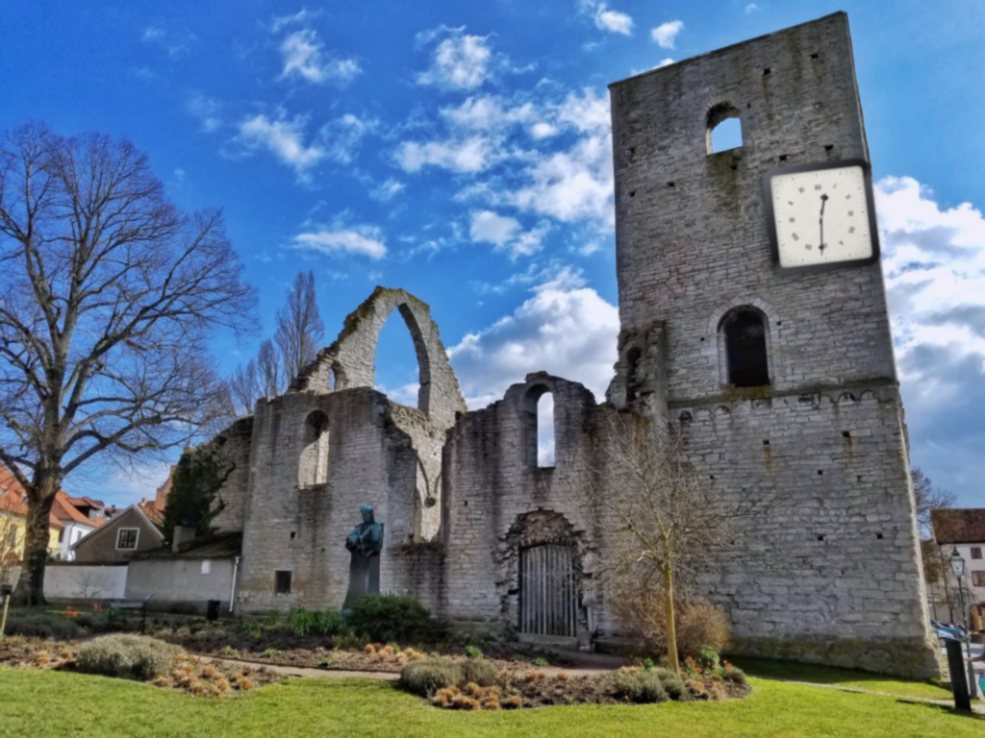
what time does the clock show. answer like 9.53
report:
12.31
